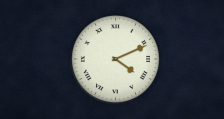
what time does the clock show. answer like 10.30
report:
4.11
